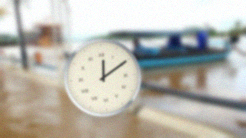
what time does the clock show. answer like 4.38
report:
12.10
